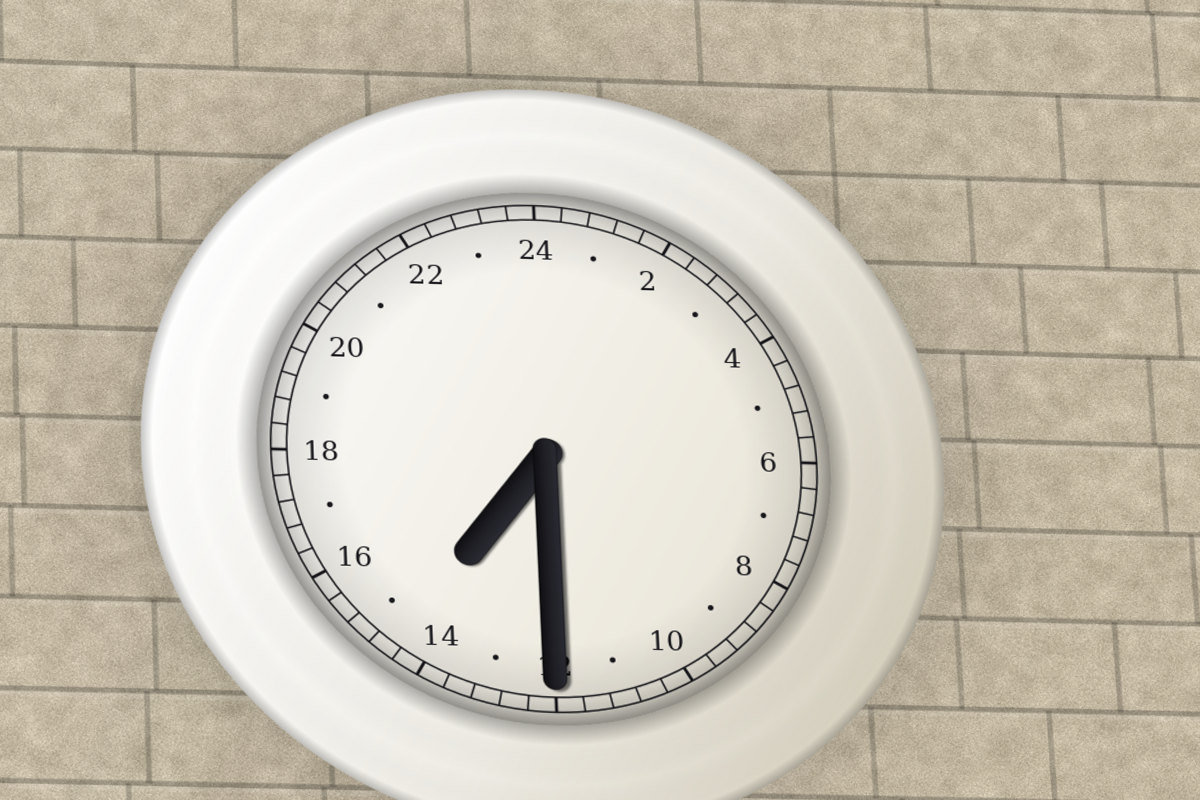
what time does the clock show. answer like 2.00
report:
14.30
